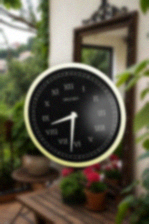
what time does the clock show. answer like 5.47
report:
8.32
